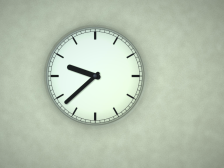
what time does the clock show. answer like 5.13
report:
9.38
